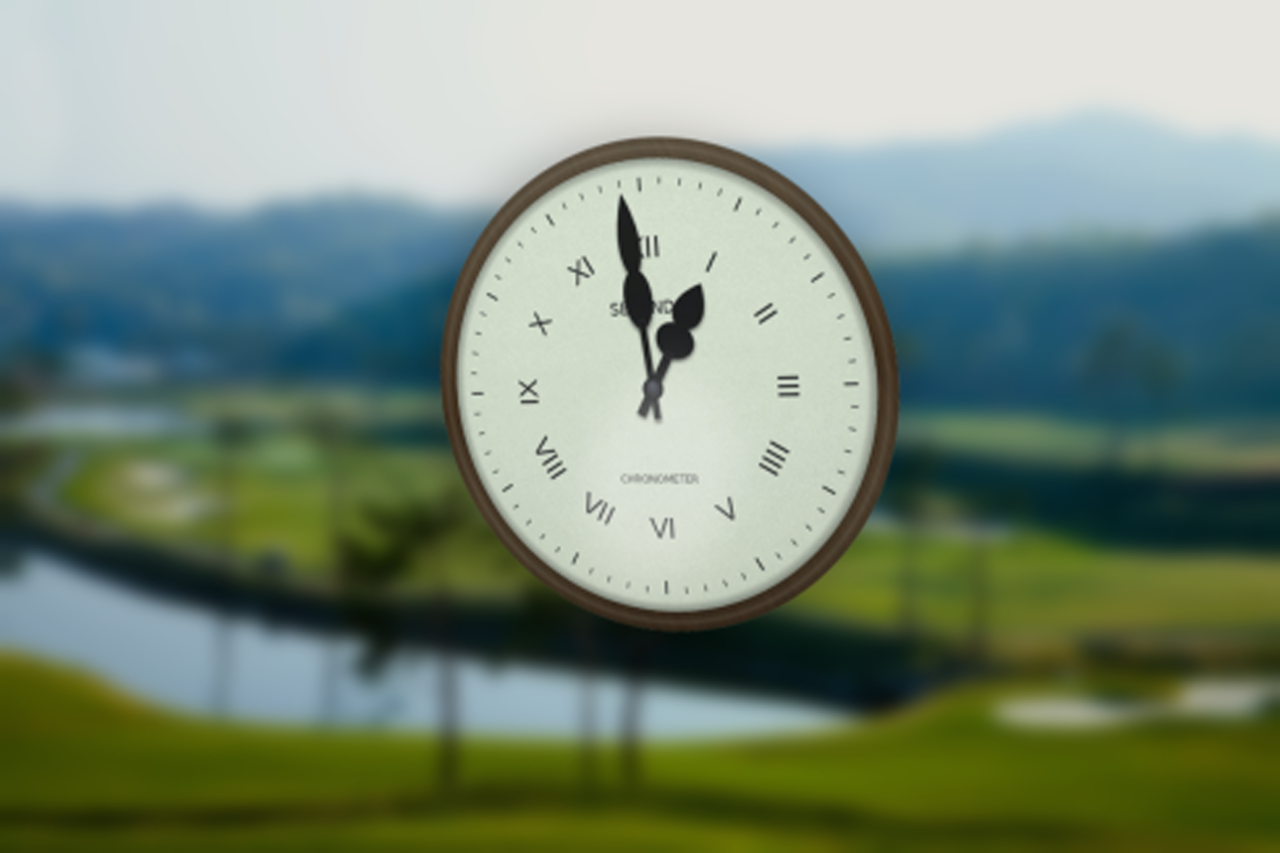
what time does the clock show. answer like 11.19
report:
12.59
